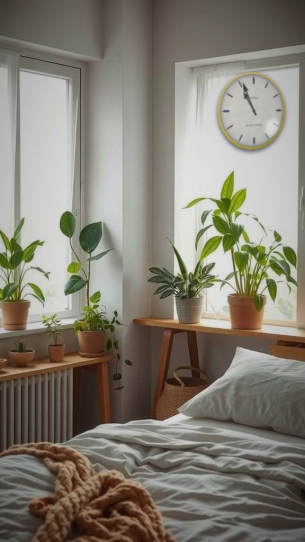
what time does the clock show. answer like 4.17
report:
10.56
